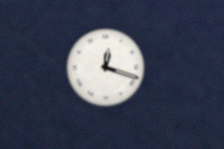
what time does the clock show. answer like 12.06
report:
12.18
